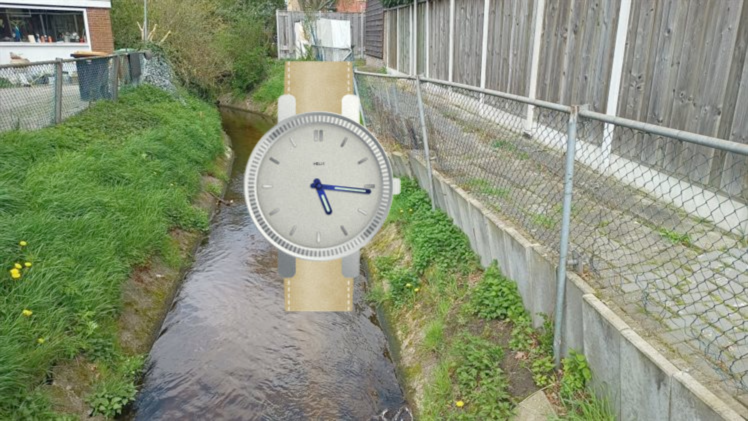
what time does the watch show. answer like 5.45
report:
5.16
